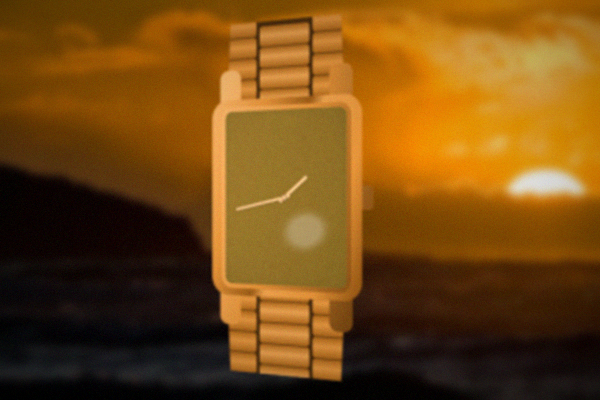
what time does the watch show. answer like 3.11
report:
1.43
